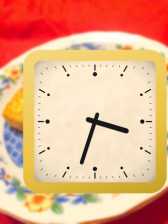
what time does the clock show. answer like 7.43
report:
3.33
